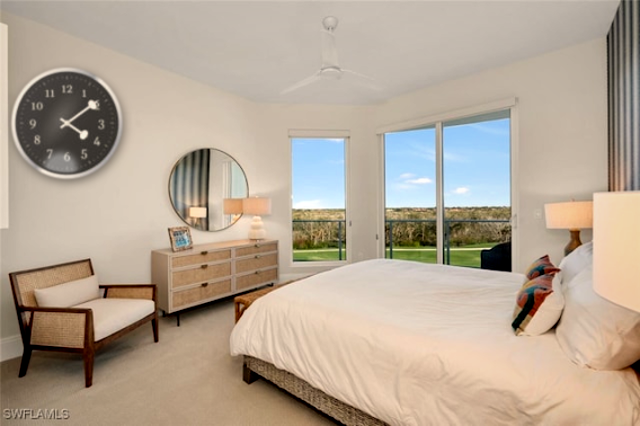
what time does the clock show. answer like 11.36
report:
4.09
